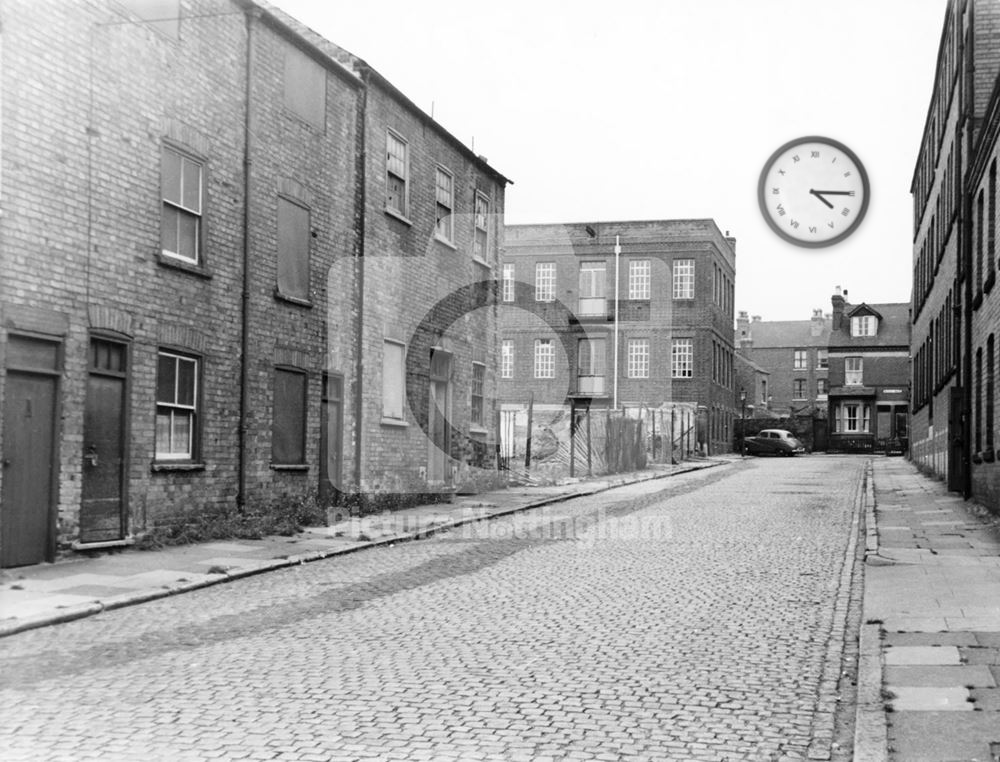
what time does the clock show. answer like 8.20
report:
4.15
